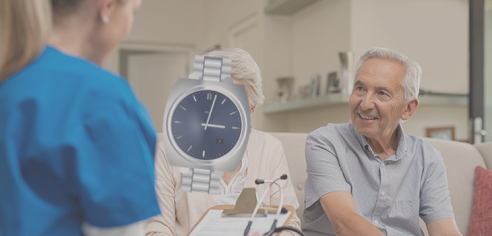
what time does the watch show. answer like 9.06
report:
3.02
